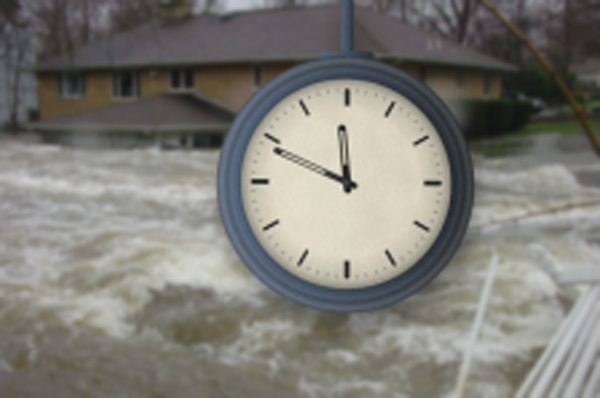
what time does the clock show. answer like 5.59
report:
11.49
